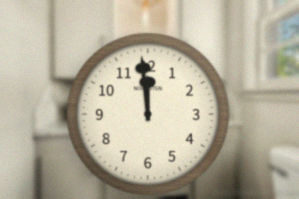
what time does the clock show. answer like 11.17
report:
11.59
